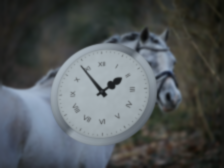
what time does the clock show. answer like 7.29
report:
1.54
